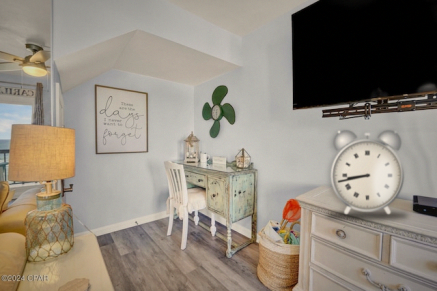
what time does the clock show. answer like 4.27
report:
8.43
